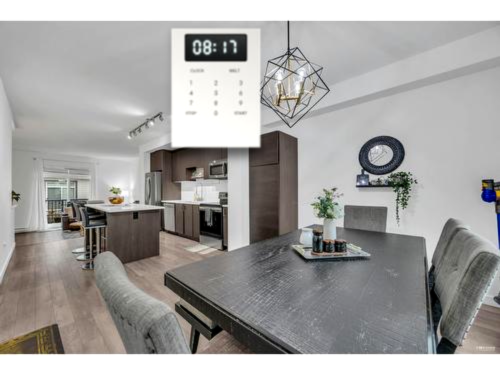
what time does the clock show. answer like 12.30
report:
8.17
